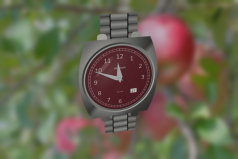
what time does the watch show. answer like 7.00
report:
11.49
